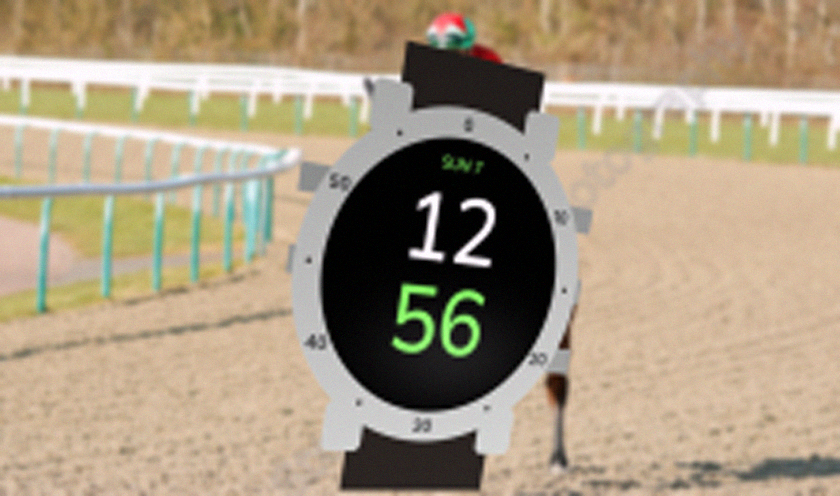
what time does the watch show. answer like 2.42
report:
12.56
